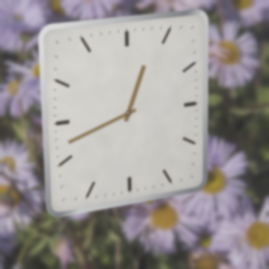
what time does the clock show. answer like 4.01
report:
12.42
